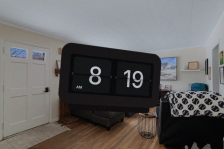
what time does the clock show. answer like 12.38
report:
8.19
